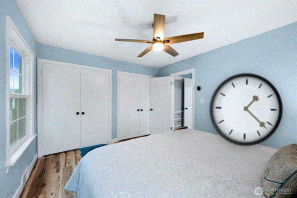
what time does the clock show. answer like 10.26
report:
1.22
